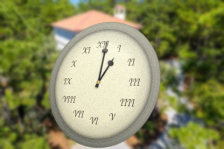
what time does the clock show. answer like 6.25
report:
1.01
